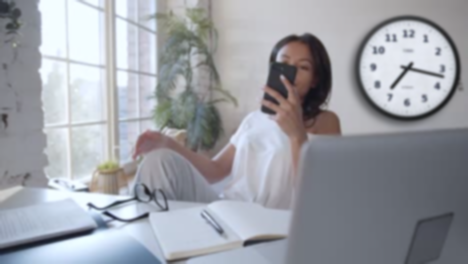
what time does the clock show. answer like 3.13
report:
7.17
